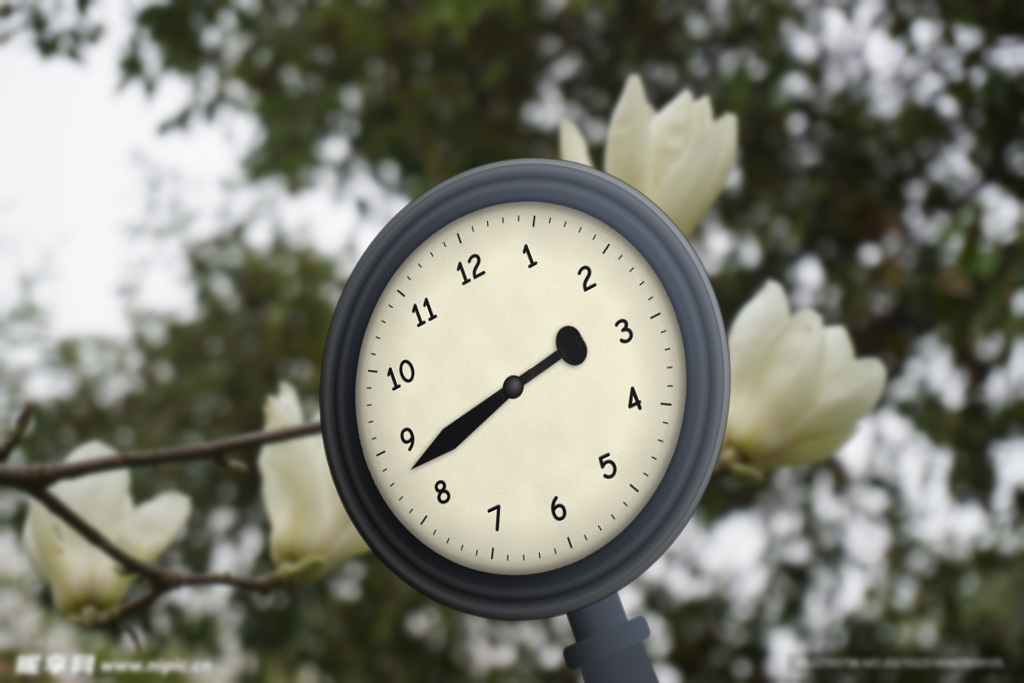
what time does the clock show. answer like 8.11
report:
2.43
